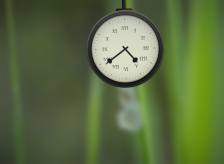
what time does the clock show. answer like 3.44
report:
4.39
